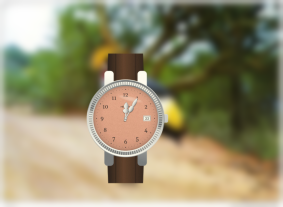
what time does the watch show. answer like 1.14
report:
12.05
